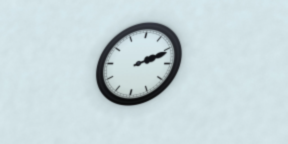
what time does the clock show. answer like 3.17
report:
2.11
